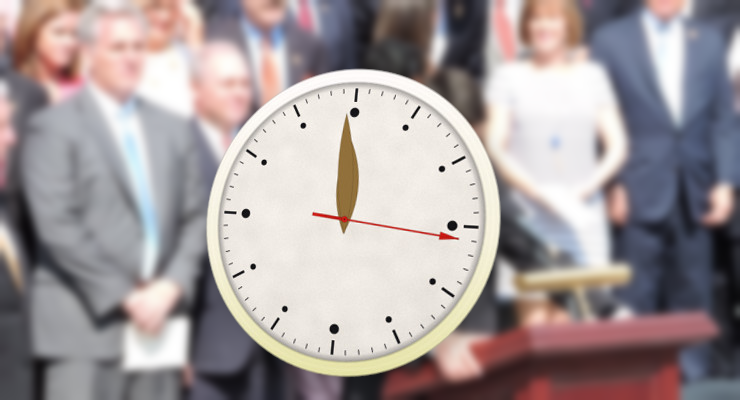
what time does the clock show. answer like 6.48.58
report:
11.59.16
